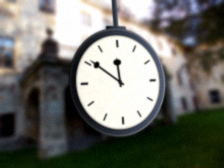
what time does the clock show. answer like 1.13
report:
11.51
